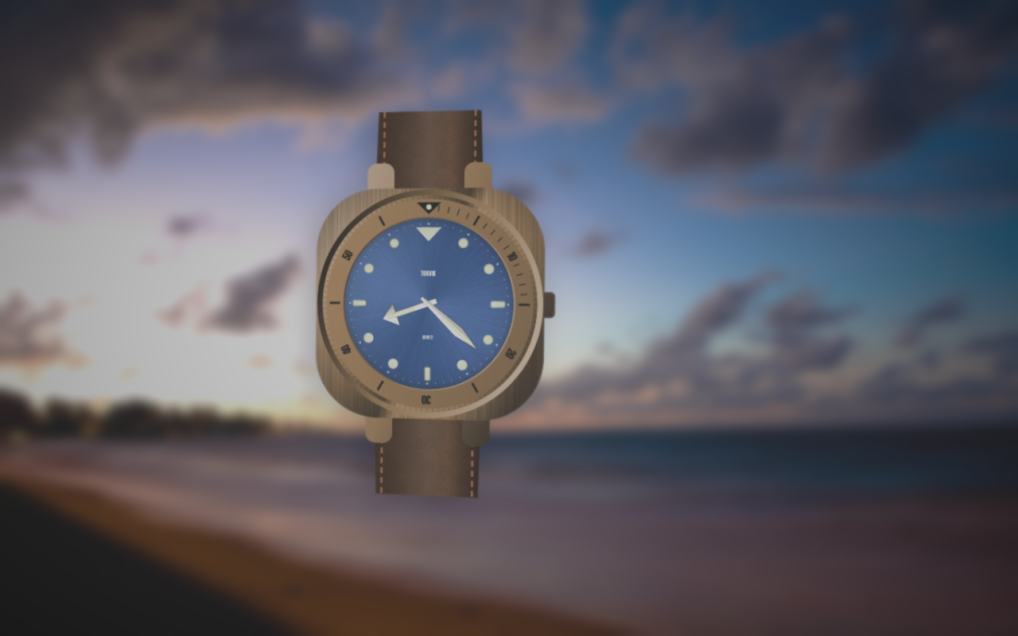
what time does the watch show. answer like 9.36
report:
8.22
